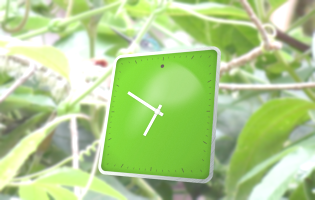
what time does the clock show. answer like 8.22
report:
6.50
